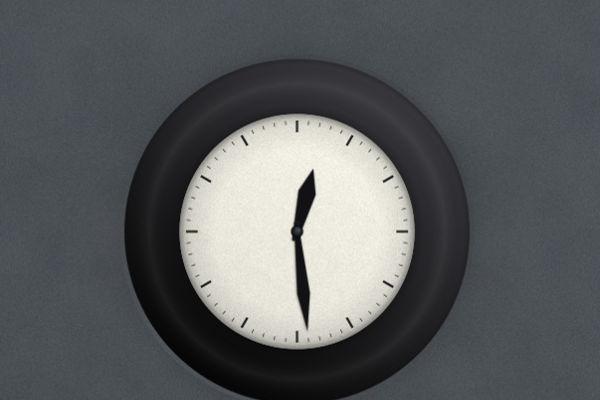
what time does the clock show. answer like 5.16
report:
12.29
